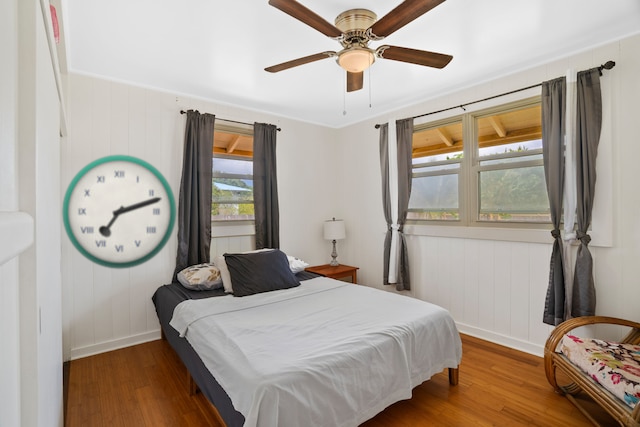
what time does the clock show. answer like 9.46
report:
7.12
